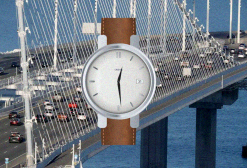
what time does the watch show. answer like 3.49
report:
12.29
